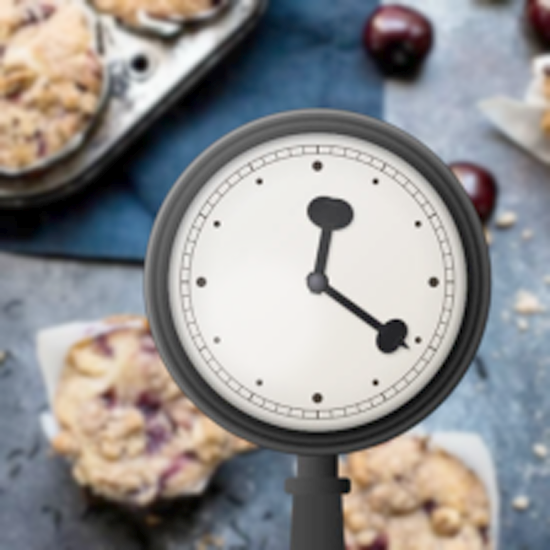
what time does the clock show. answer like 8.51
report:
12.21
